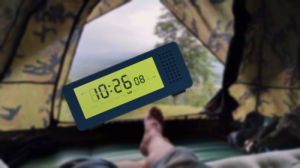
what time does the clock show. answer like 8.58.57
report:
10.26.08
